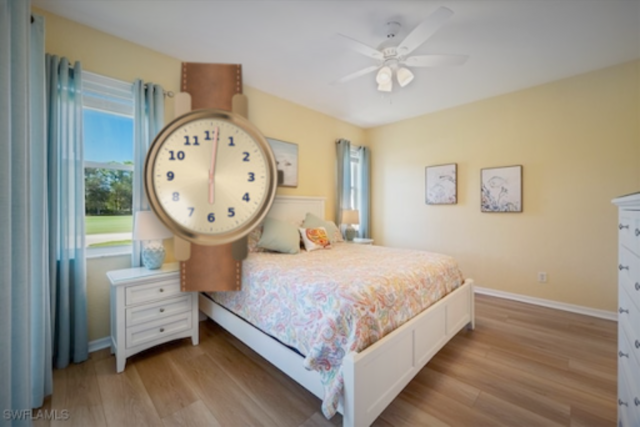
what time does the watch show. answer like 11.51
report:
6.01
